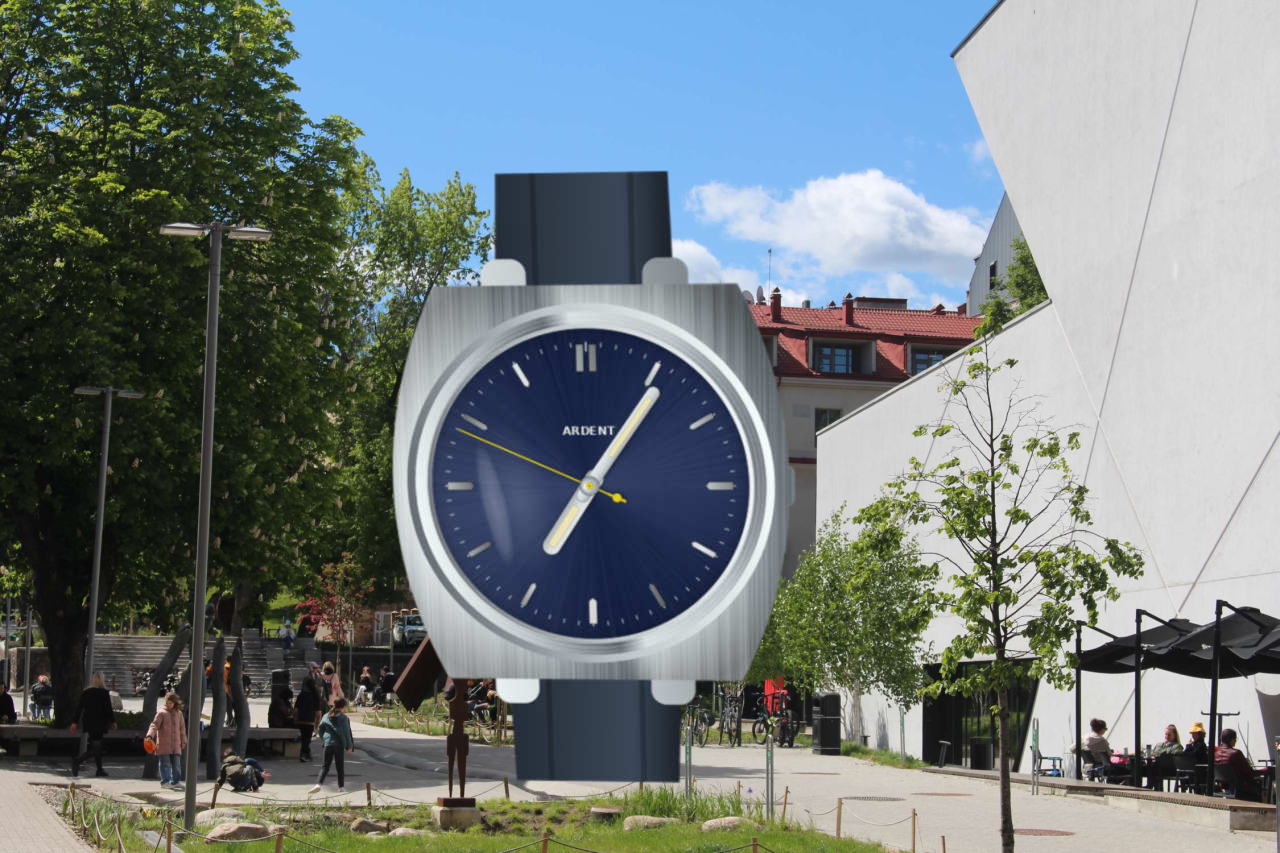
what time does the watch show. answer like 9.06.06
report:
7.05.49
